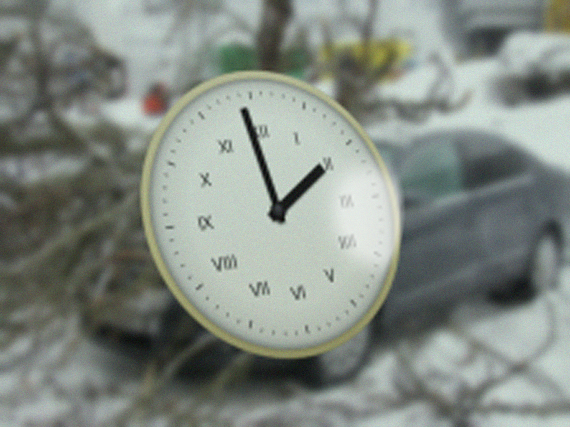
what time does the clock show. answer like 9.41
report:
1.59
